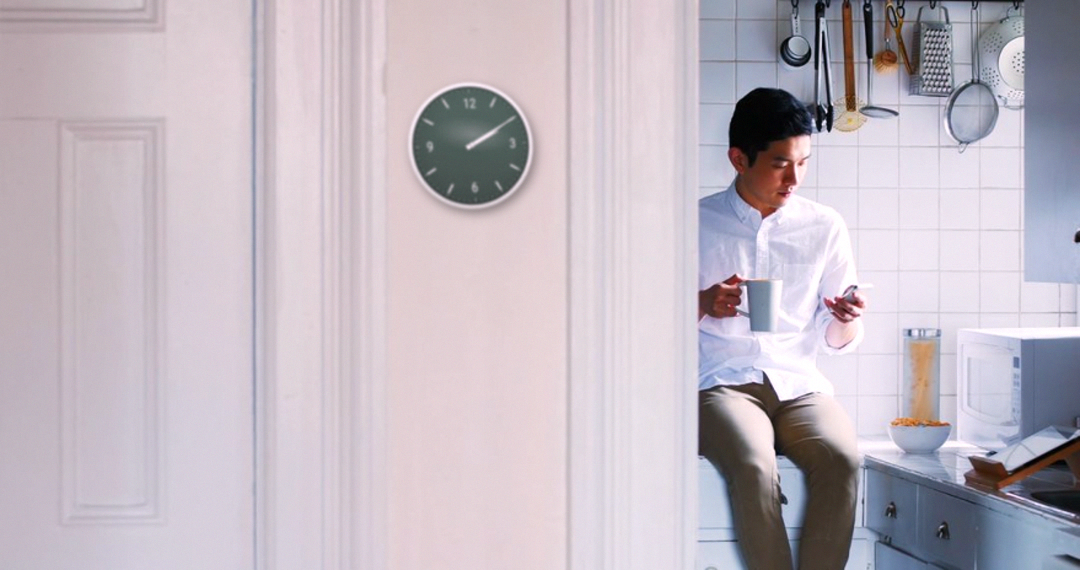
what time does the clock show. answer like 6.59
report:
2.10
